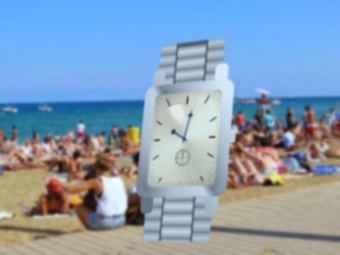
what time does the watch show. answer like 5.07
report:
10.02
